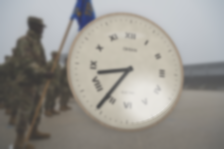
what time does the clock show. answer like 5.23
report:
8.36
